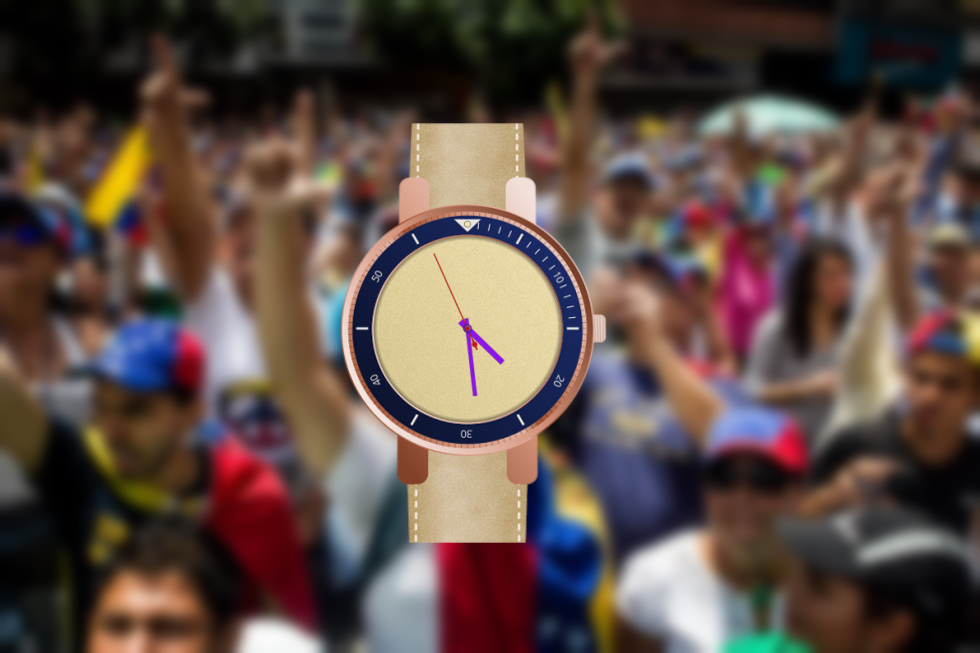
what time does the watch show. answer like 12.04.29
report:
4.28.56
